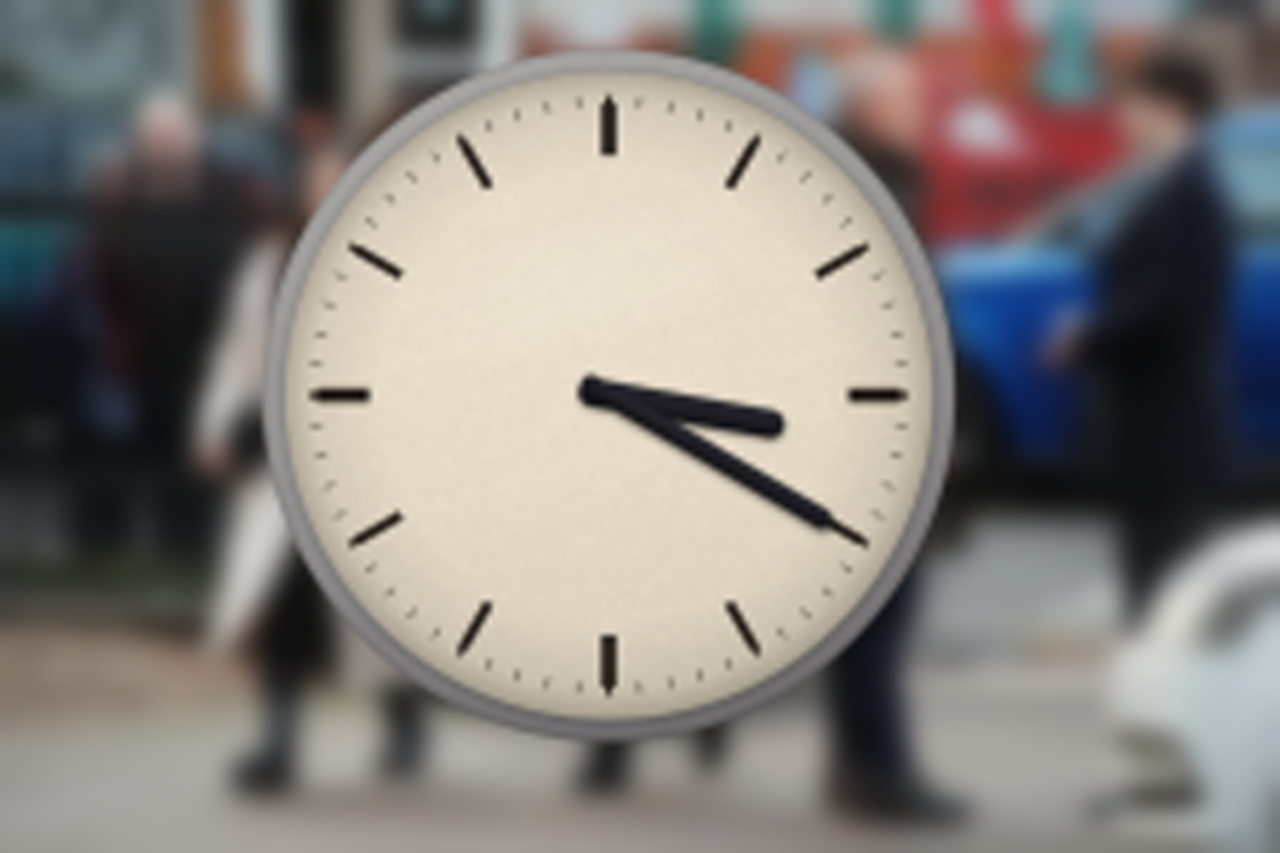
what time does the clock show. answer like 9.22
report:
3.20
